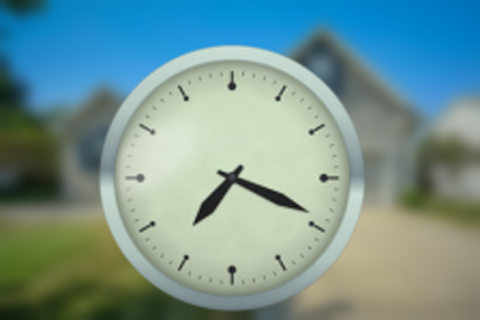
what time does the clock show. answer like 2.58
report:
7.19
